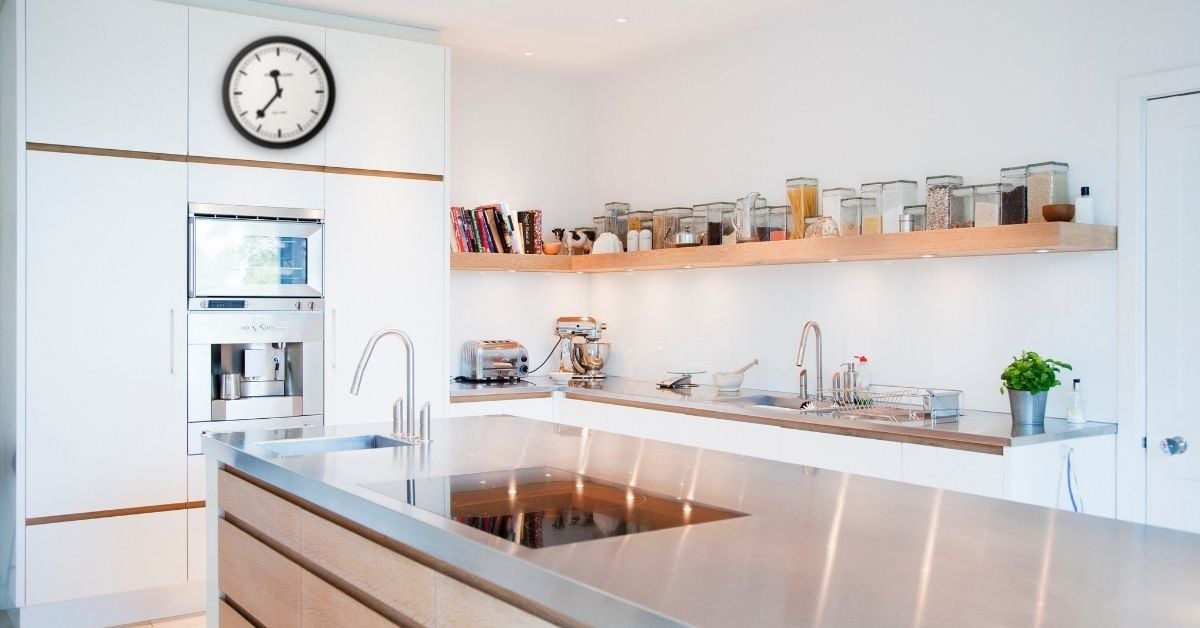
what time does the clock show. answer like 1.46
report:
11.37
